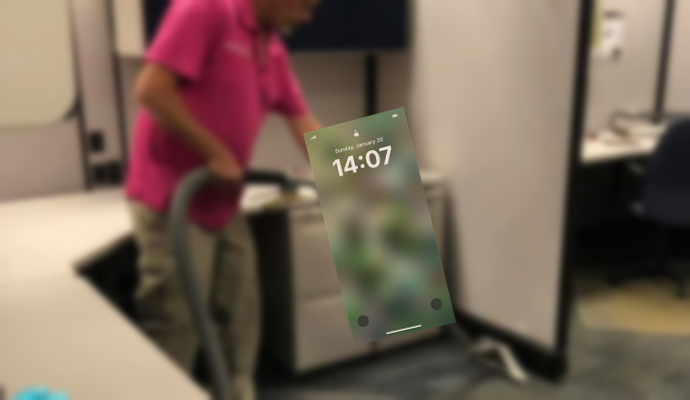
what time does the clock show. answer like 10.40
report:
14.07
